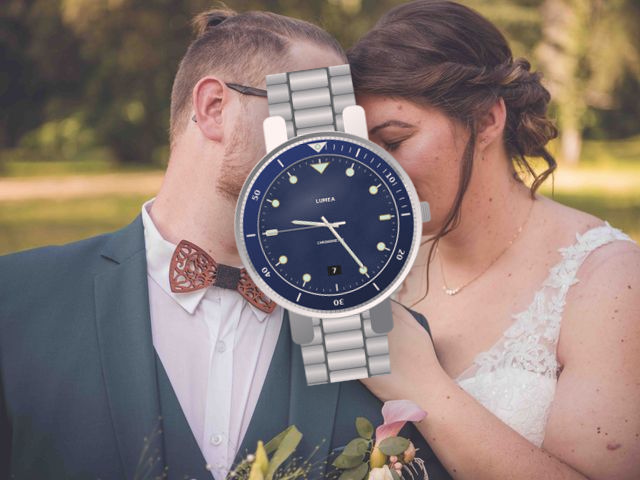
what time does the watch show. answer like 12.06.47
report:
9.24.45
